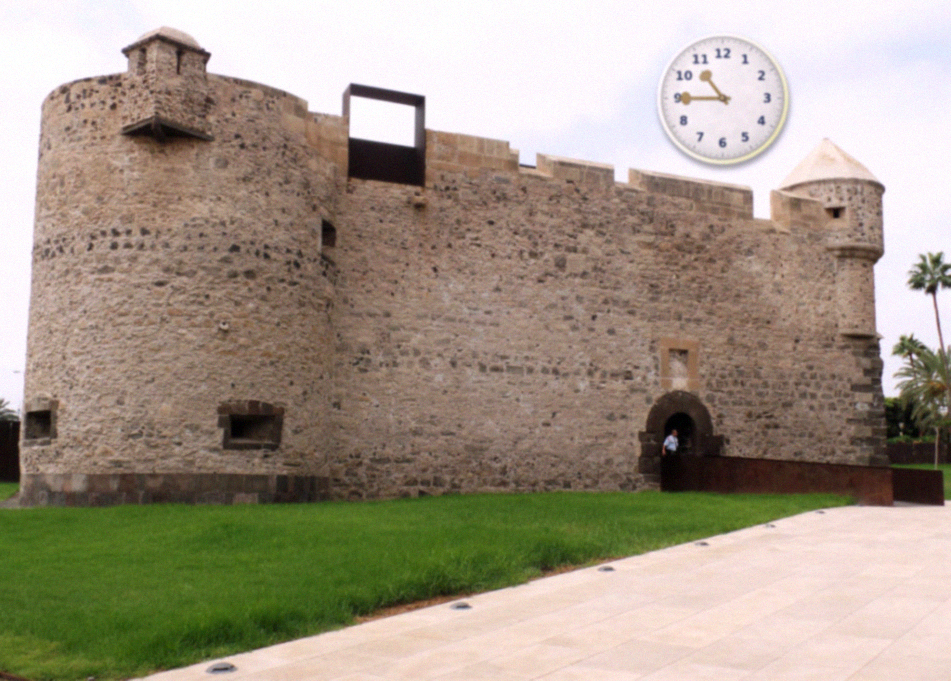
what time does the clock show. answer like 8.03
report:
10.45
